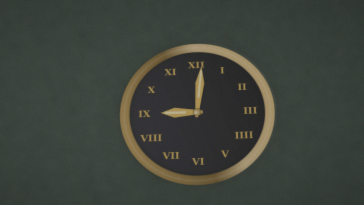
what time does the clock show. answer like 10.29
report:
9.01
